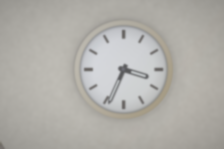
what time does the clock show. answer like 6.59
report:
3.34
